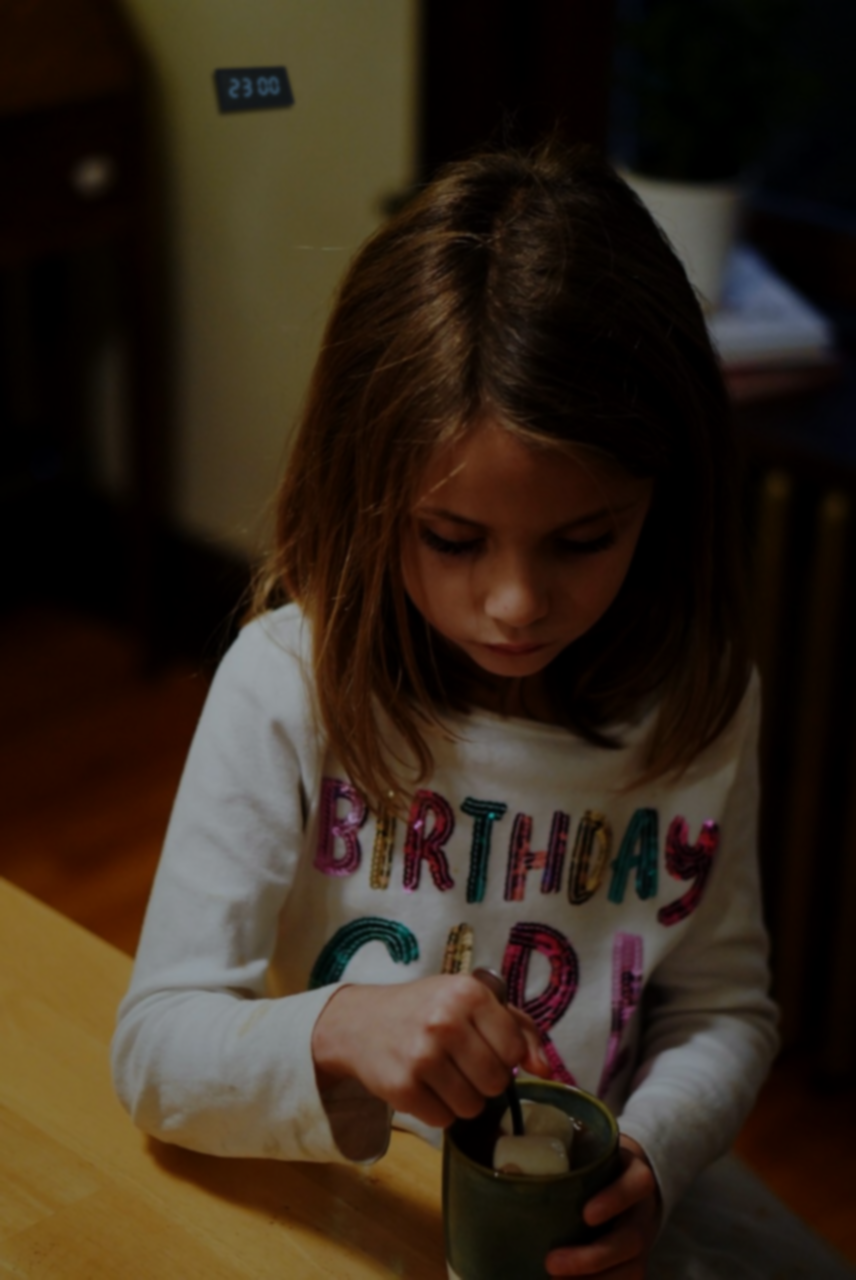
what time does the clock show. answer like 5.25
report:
23.00
